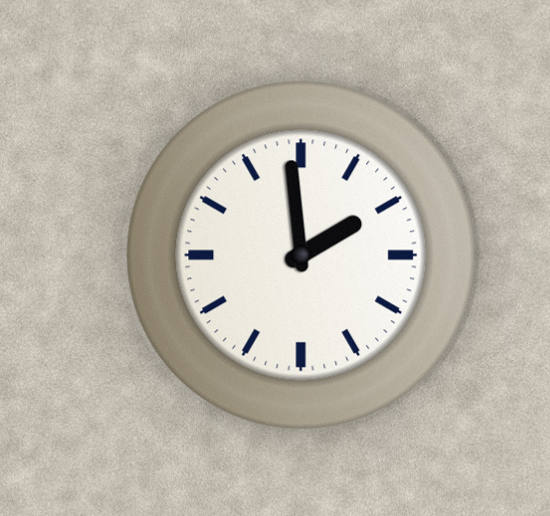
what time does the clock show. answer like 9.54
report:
1.59
